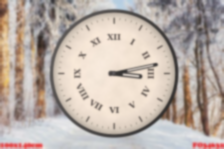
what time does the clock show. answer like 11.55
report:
3.13
